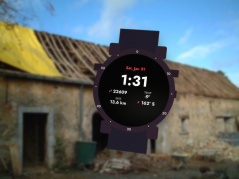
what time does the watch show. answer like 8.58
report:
1.31
